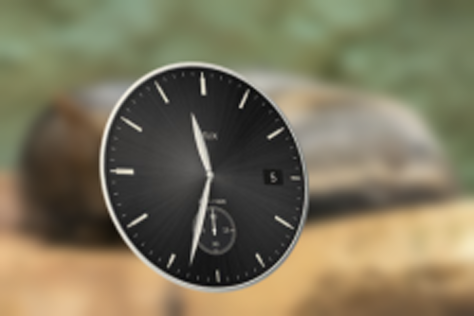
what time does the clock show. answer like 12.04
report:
11.33
